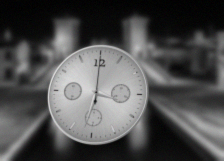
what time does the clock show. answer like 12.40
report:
3.32
